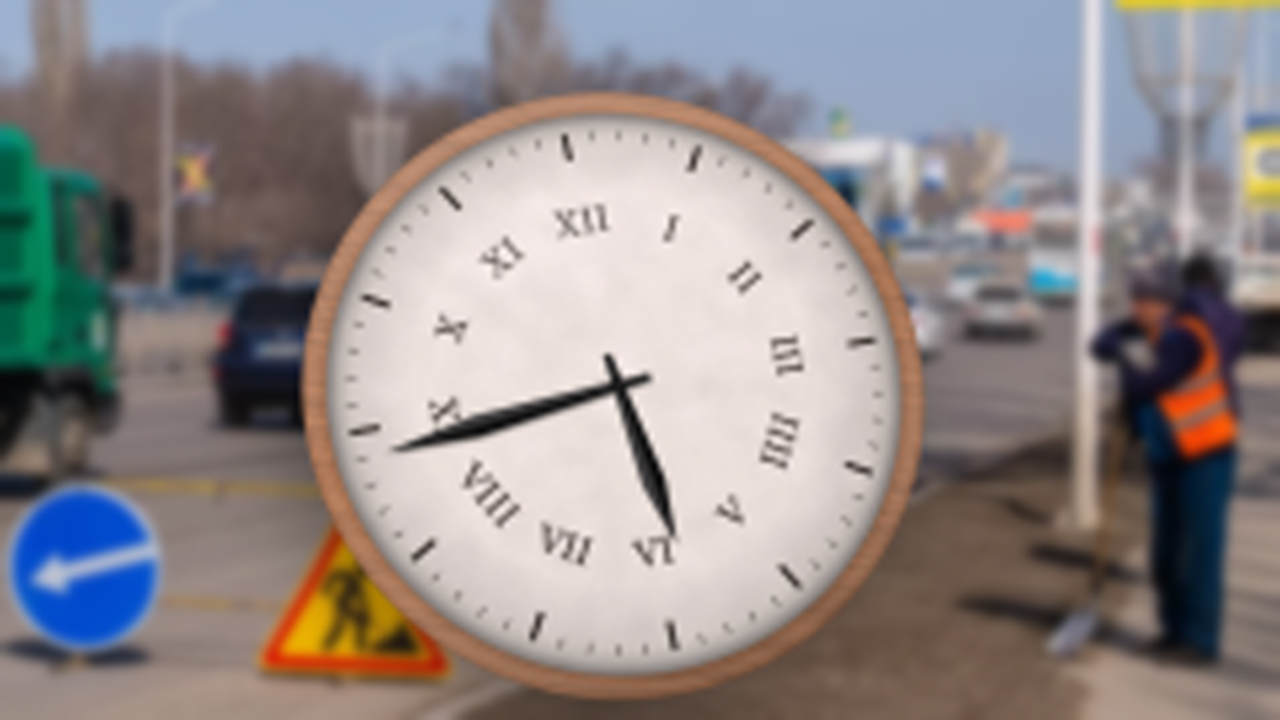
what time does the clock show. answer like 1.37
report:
5.44
